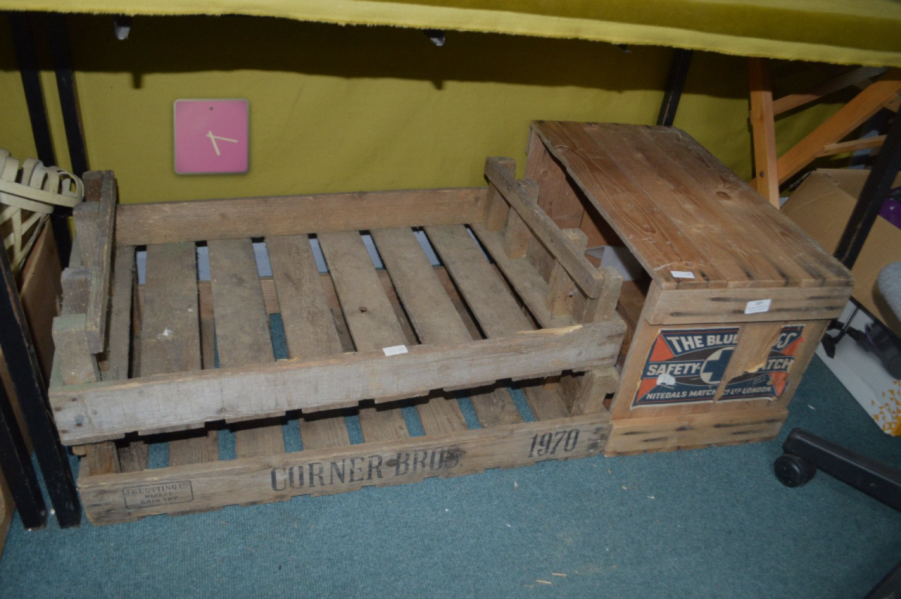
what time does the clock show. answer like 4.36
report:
5.17
